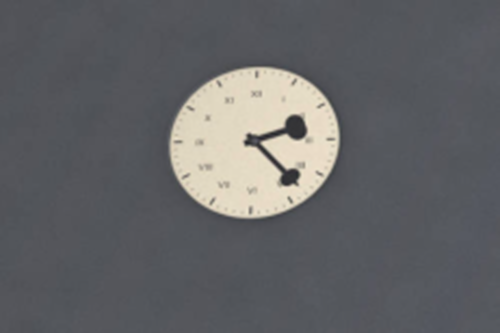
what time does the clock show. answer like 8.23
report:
2.23
